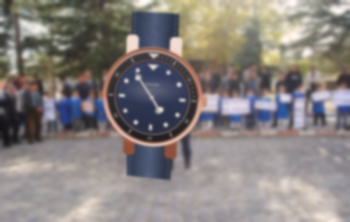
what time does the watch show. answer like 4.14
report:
4.54
